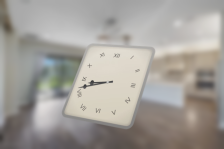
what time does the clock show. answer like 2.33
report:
8.42
